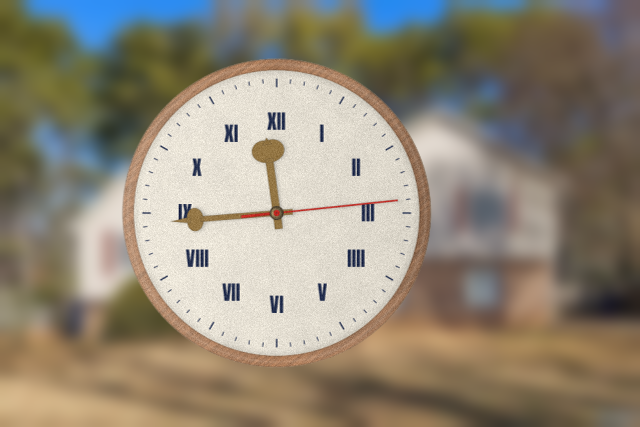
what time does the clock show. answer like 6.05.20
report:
11.44.14
